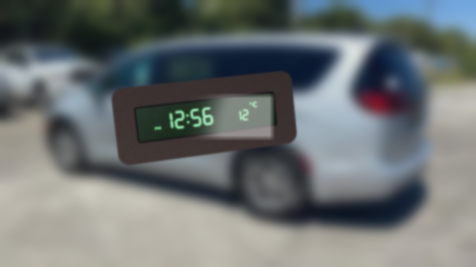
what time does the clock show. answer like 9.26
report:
12.56
